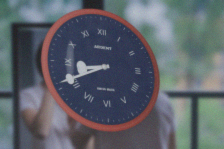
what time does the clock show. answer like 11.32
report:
8.41
